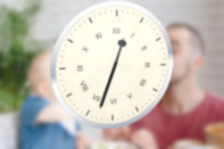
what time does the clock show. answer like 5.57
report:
12.33
